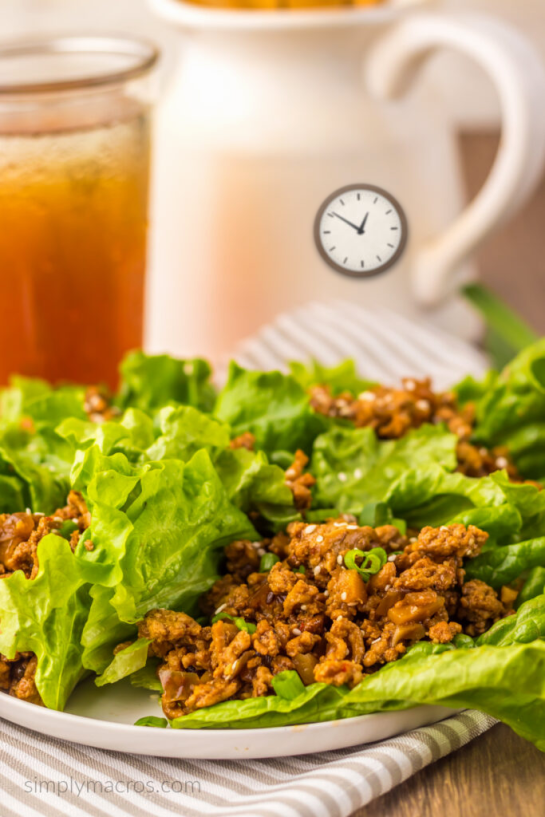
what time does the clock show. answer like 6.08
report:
12.51
